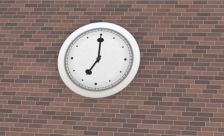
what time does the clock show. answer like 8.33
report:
7.00
